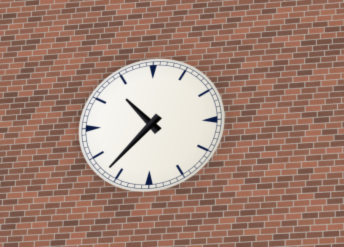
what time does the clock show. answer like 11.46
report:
10.37
